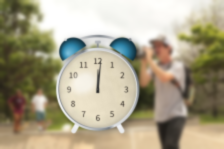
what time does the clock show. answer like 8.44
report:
12.01
